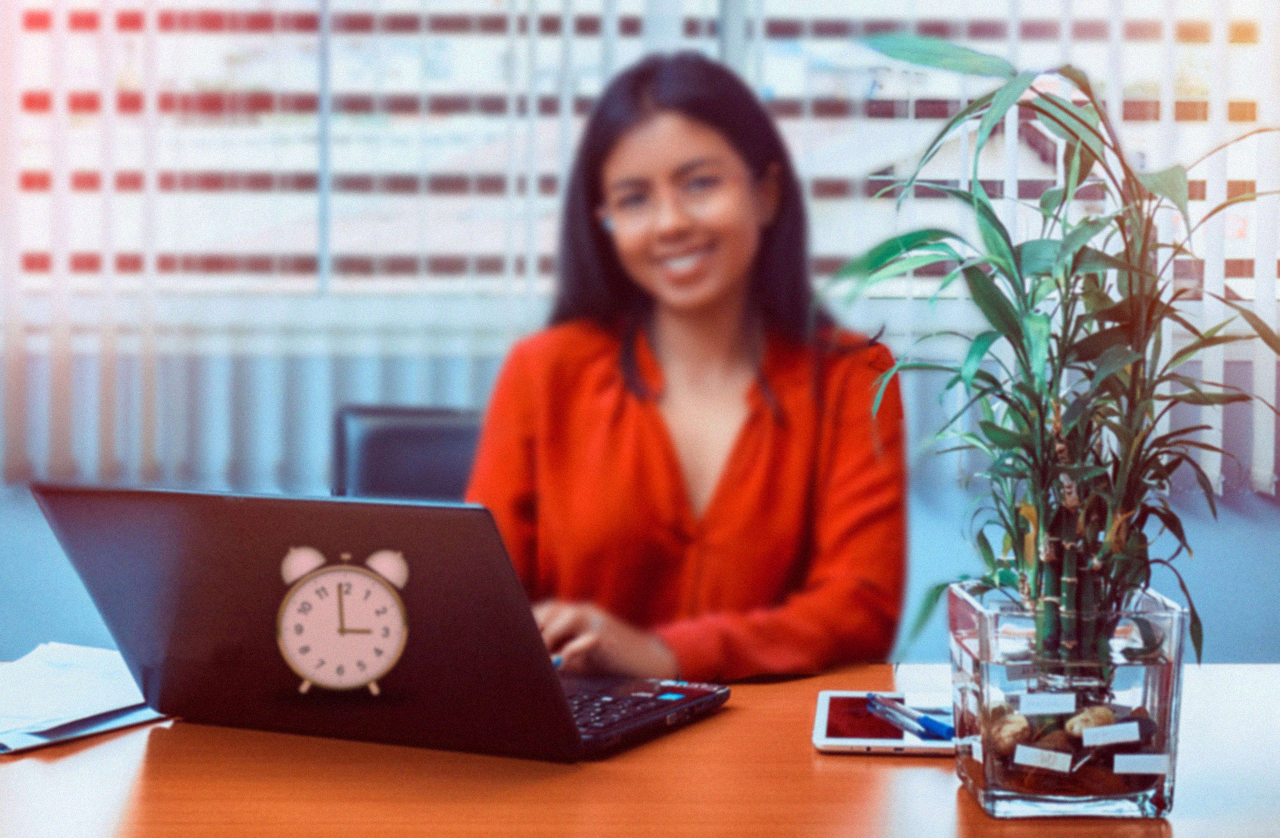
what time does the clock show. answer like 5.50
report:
2.59
